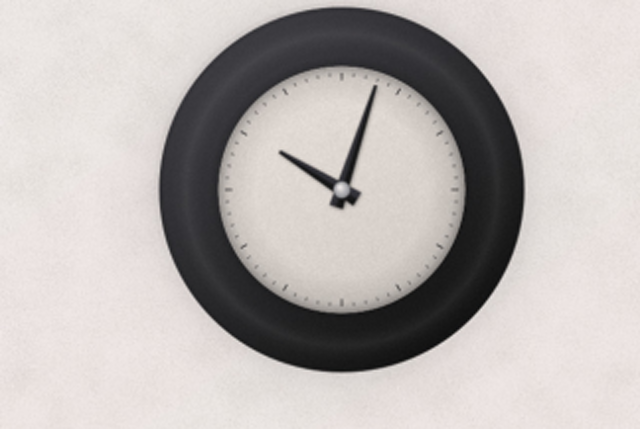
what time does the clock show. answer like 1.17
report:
10.03
